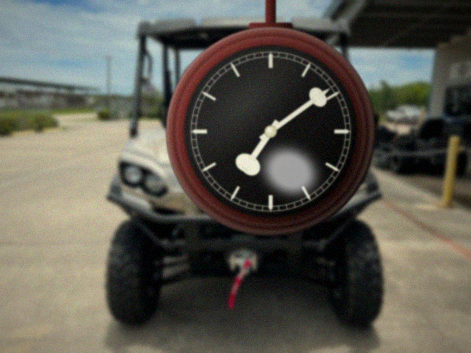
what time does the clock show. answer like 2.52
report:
7.09
